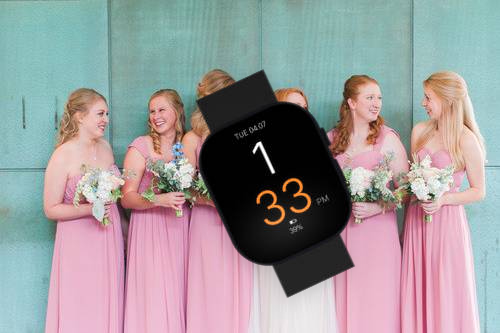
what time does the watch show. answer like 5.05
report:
1.33
